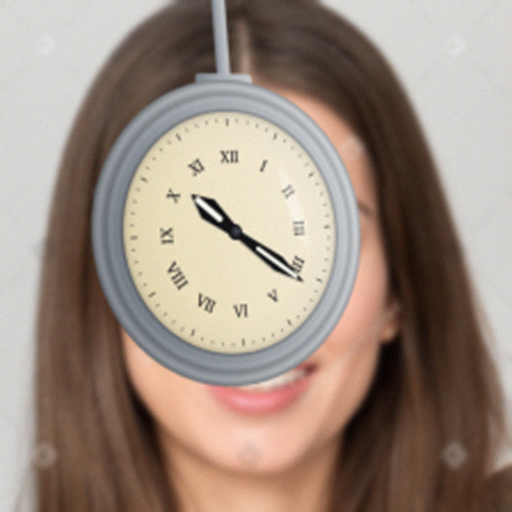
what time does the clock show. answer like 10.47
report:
10.21
